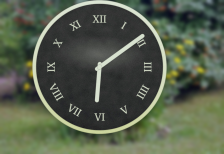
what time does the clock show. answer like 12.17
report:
6.09
